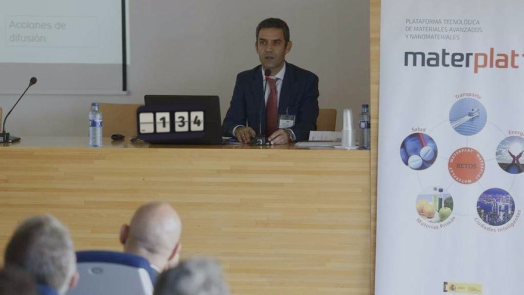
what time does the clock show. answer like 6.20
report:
1.34
